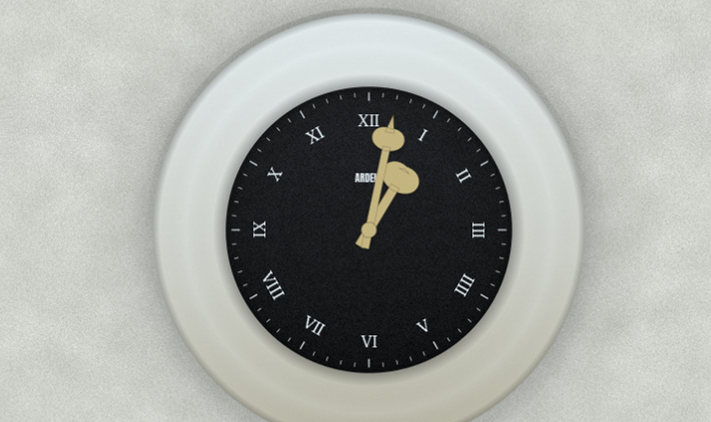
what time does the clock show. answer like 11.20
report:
1.02
